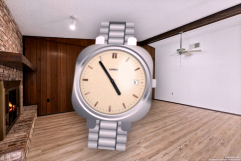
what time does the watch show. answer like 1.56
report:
4.54
